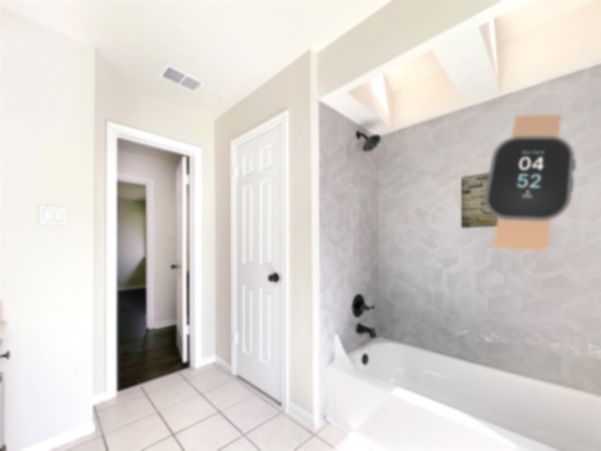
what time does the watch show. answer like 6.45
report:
4.52
